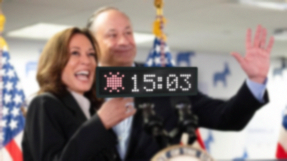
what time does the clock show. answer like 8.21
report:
15.03
